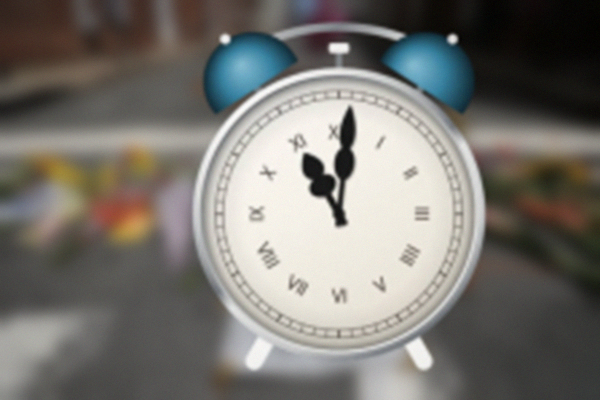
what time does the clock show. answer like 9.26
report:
11.01
